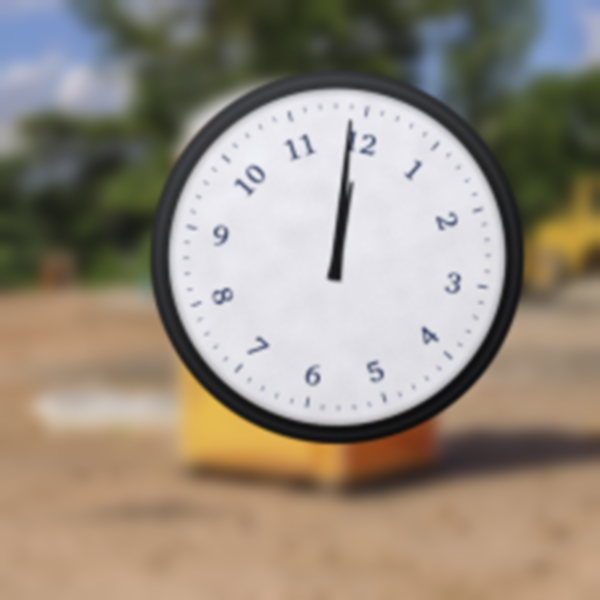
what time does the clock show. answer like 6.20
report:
11.59
